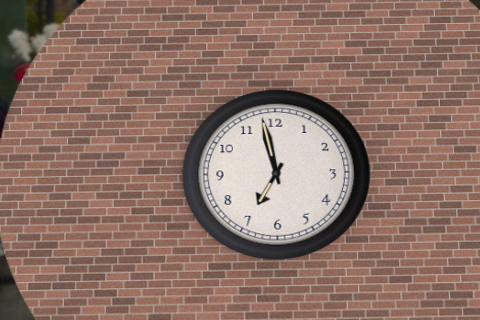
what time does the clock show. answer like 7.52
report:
6.58
